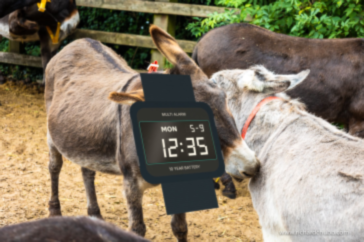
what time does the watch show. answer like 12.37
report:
12.35
